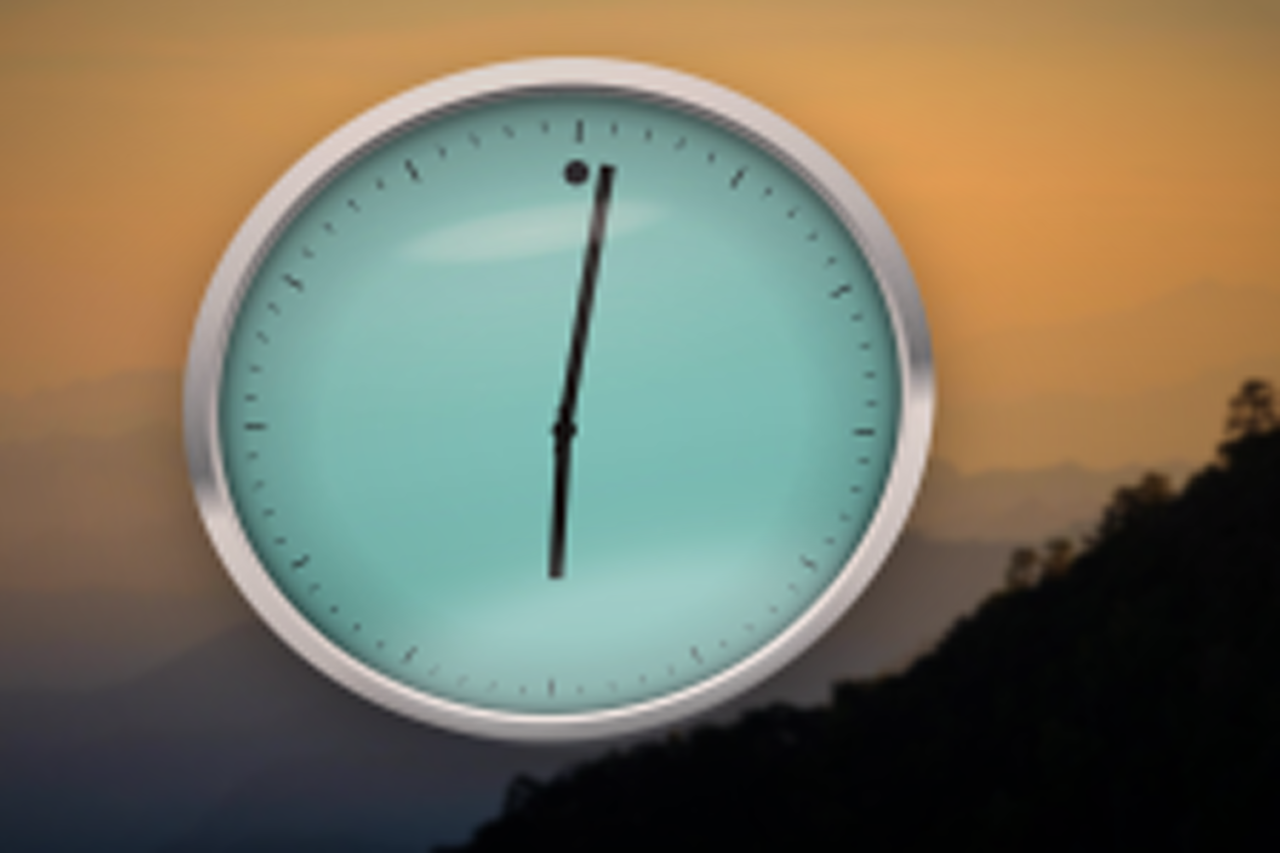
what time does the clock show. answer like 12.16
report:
6.01
